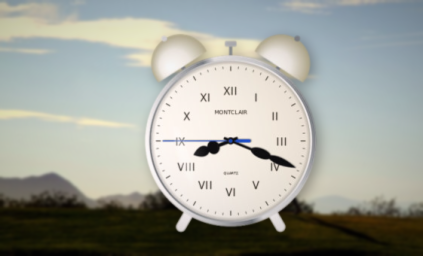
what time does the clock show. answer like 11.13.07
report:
8.18.45
